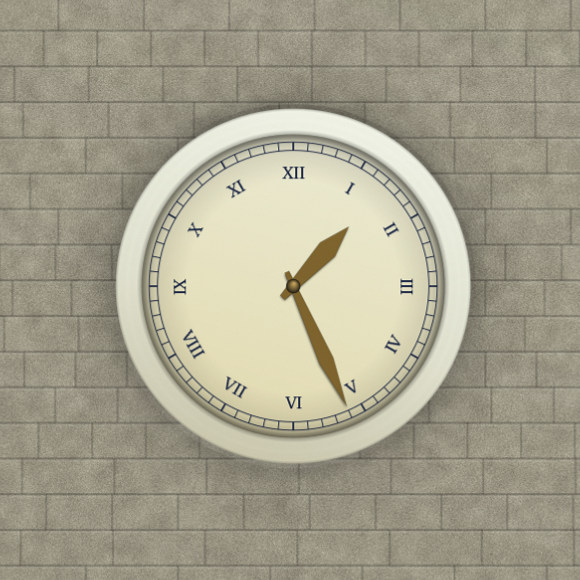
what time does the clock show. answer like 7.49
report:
1.26
